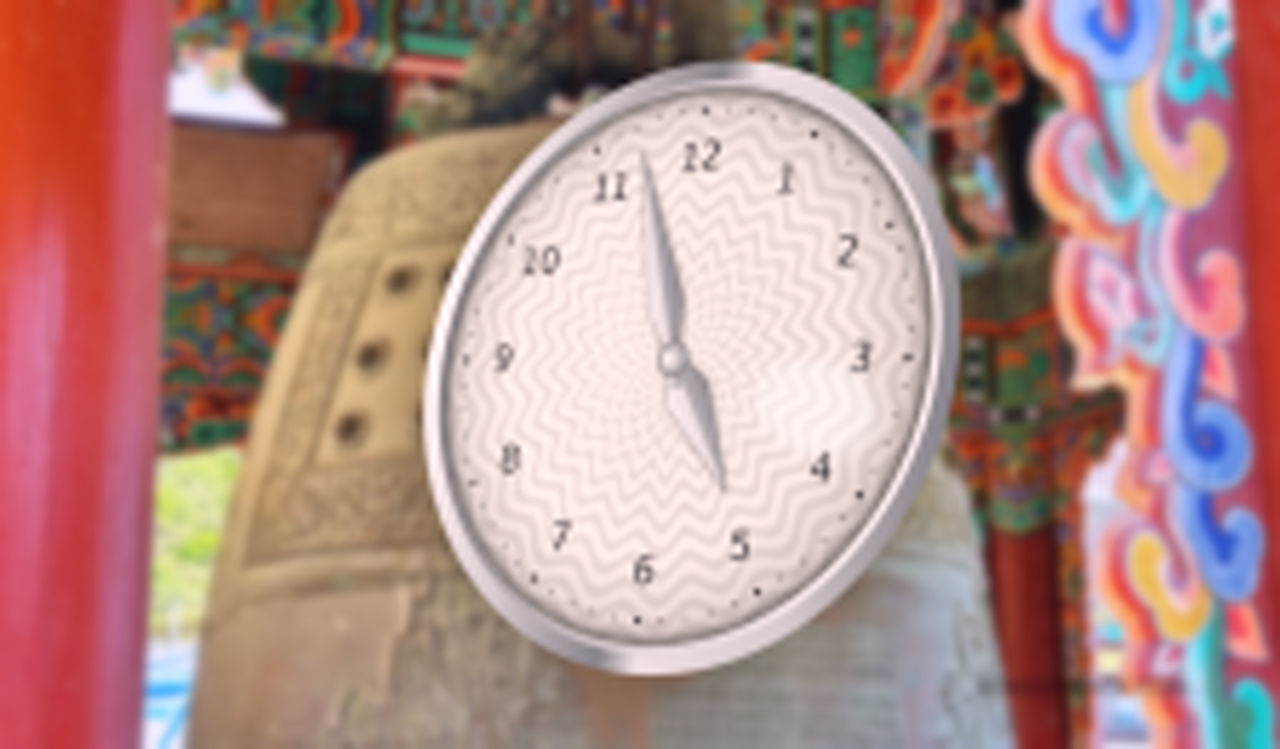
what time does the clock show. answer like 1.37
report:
4.57
